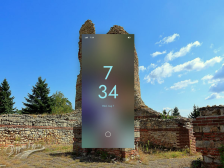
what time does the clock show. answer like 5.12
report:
7.34
